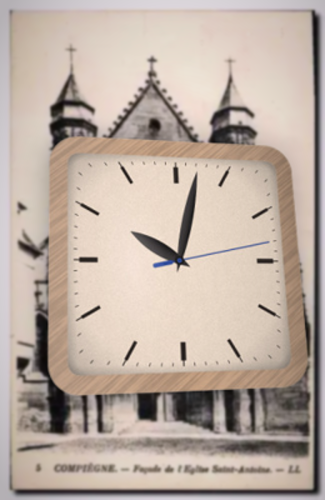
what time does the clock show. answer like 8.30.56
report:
10.02.13
